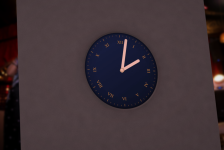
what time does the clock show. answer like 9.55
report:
2.02
